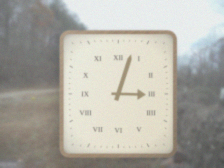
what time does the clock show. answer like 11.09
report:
3.03
